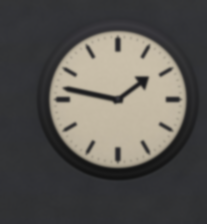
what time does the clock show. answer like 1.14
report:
1.47
